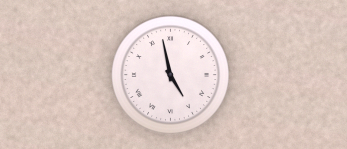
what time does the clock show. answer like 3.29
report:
4.58
